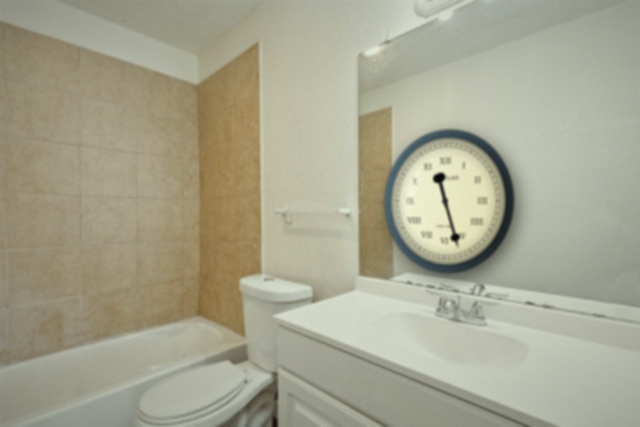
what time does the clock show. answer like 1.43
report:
11.27
